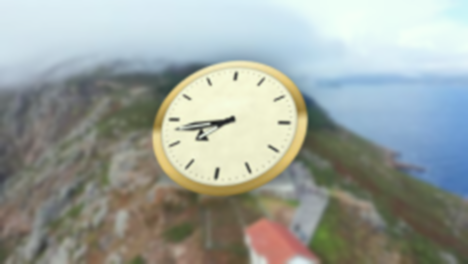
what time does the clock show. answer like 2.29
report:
7.43
